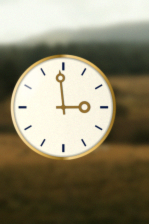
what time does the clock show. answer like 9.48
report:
2.59
